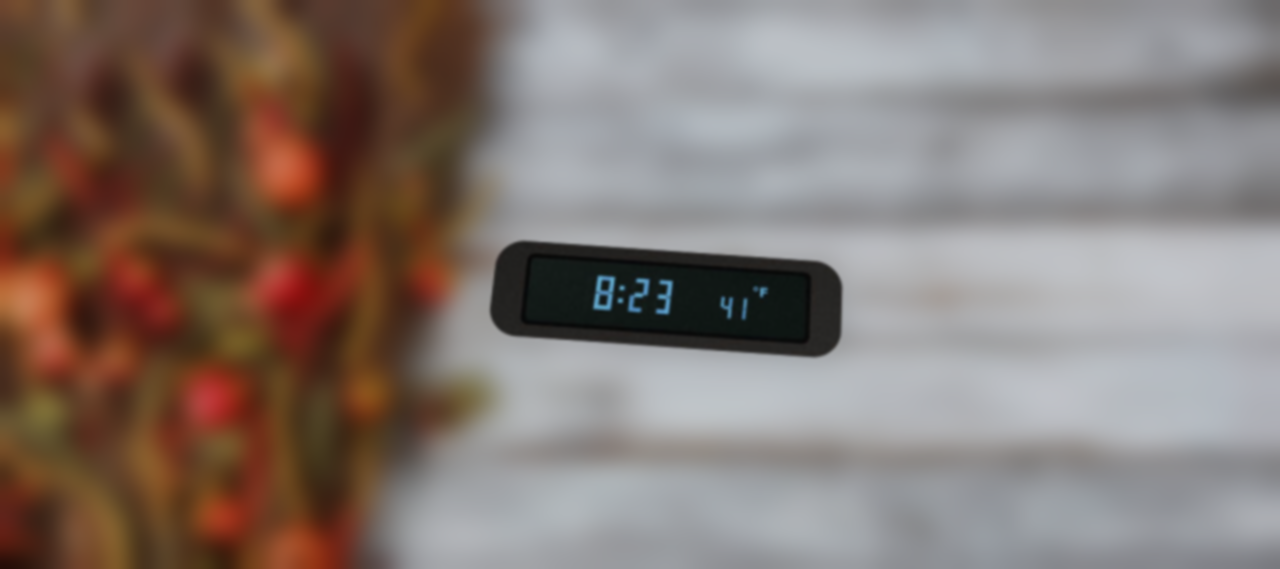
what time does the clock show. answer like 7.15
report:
8.23
